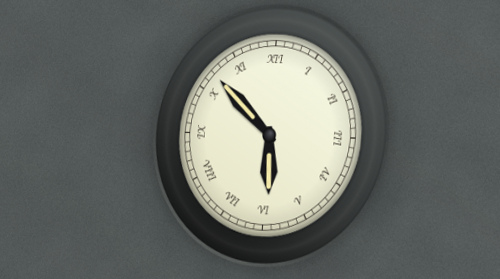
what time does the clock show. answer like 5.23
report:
5.52
